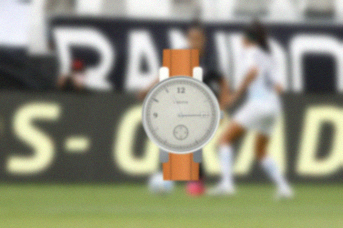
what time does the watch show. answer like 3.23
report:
11.15
